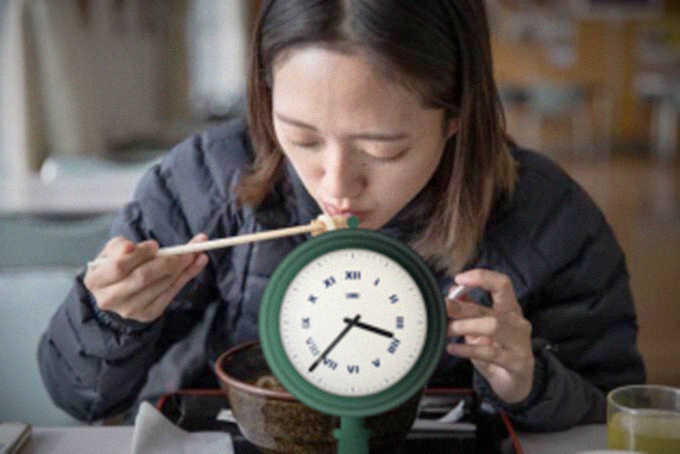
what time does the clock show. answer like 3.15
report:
3.37
